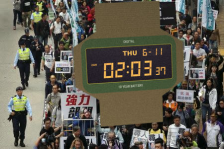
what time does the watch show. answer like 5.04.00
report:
2.03.37
